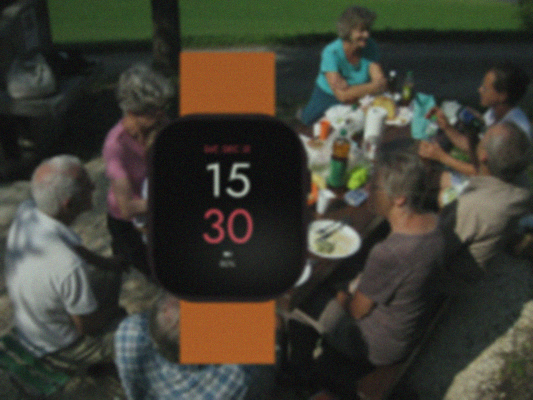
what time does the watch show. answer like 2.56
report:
15.30
